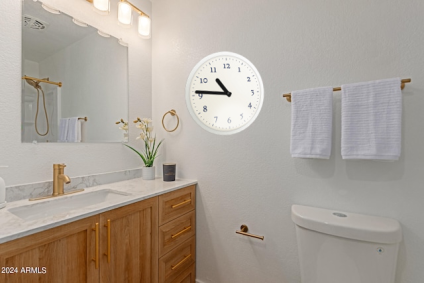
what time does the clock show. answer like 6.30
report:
10.46
